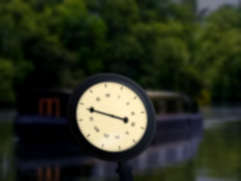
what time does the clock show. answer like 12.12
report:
3.49
